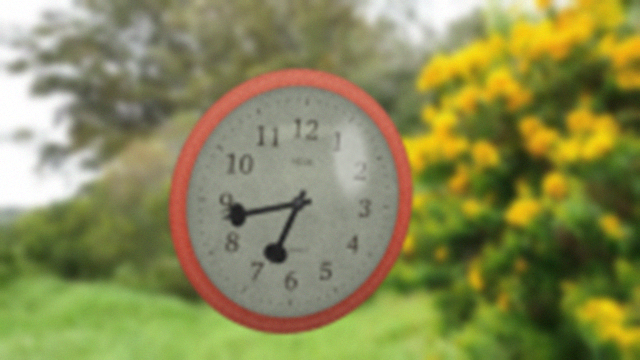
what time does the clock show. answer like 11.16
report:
6.43
